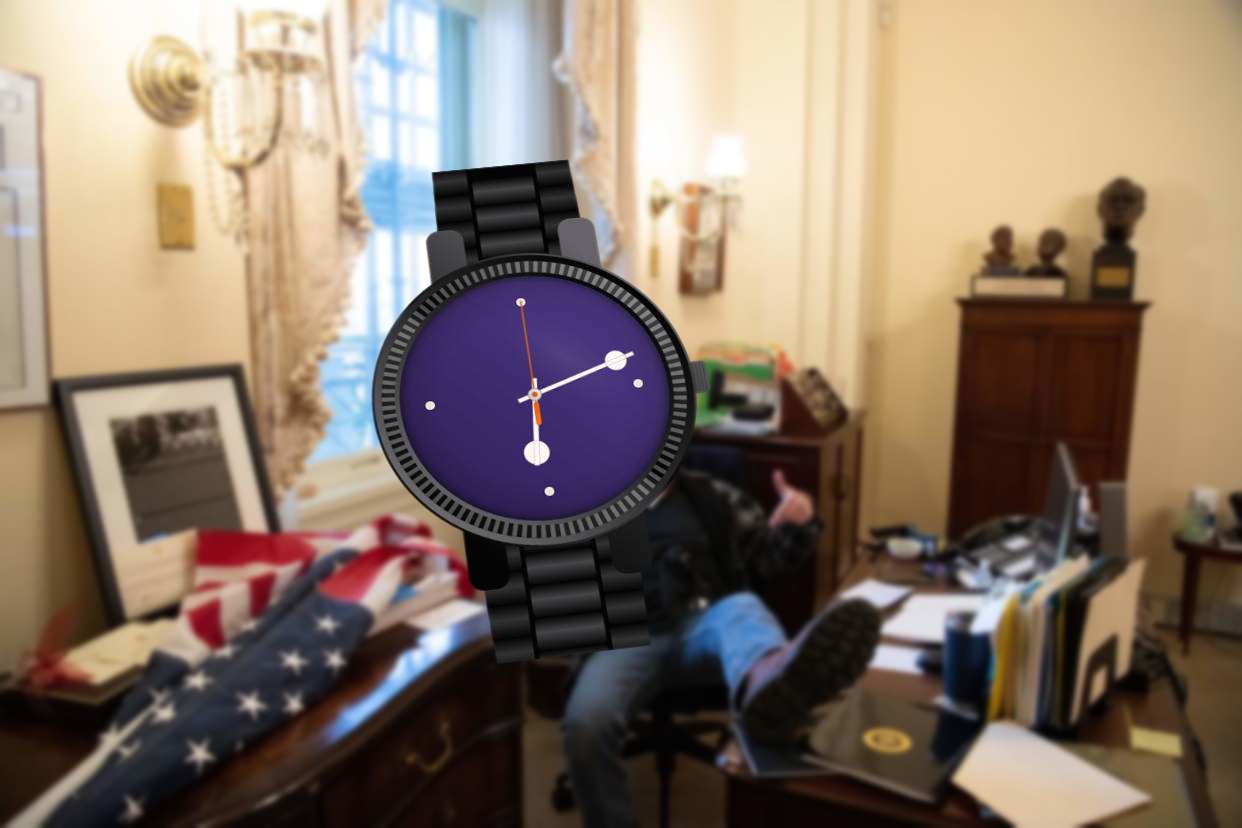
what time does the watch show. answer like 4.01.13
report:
6.12.00
